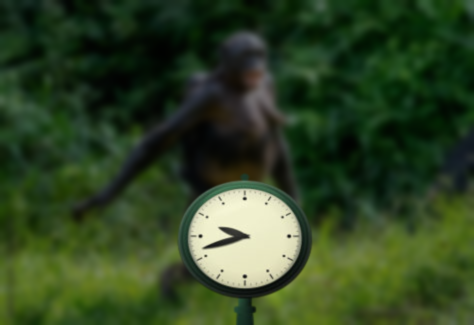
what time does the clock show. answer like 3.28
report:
9.42
